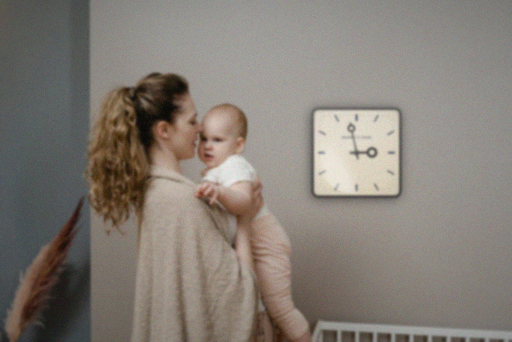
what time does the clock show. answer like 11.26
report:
2.58
